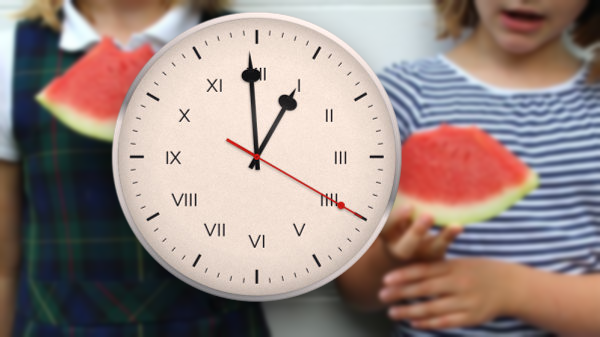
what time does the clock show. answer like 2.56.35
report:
12.59.20
